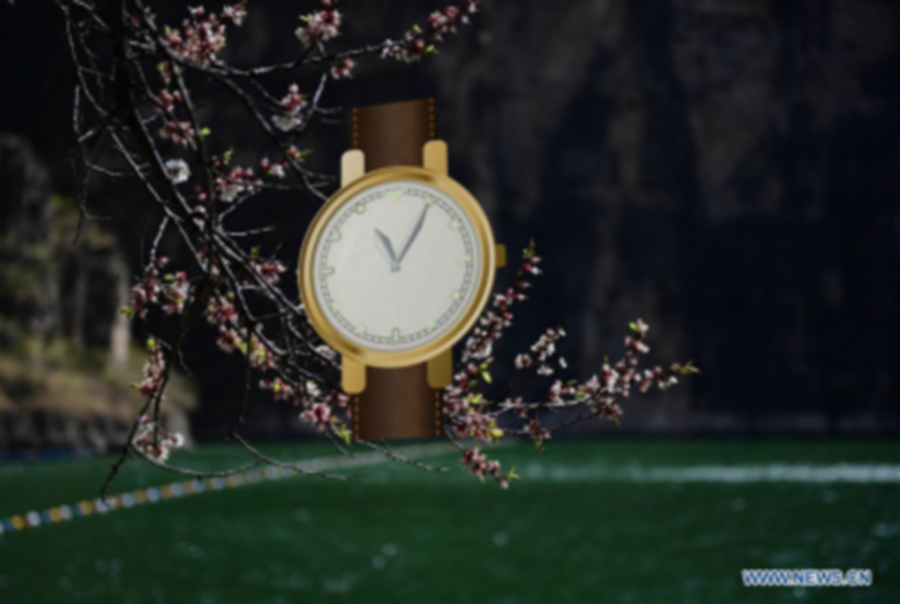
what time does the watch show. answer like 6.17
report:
11.05
